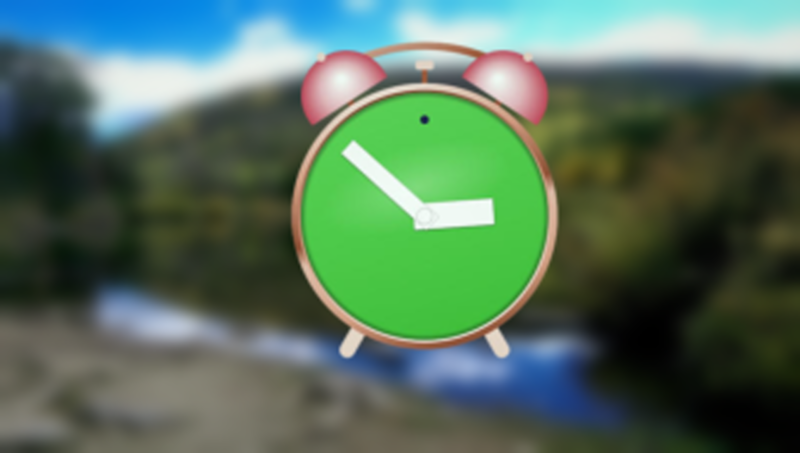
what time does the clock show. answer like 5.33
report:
2.52
